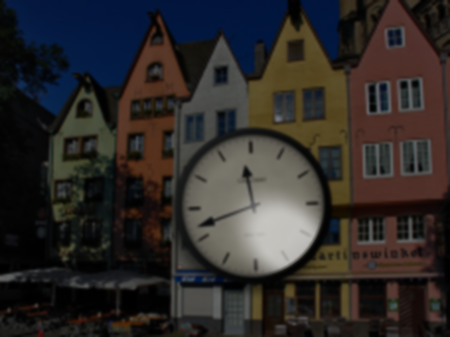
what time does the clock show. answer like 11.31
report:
11.42
